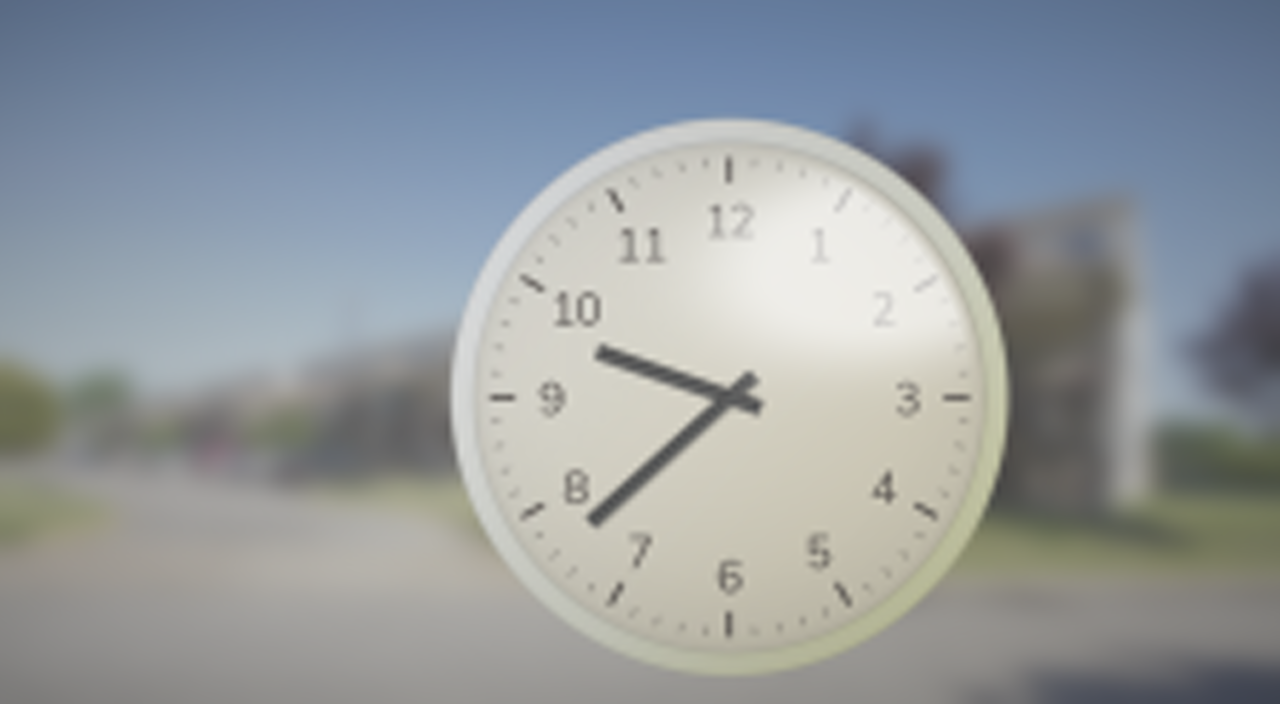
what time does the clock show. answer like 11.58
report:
9.38
